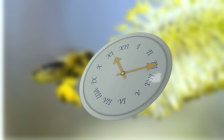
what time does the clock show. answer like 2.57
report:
11.15
